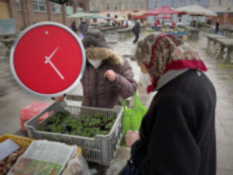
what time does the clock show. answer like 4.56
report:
1.24
